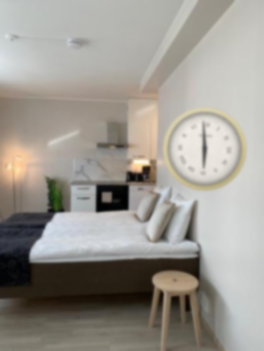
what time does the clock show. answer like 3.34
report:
5.59
